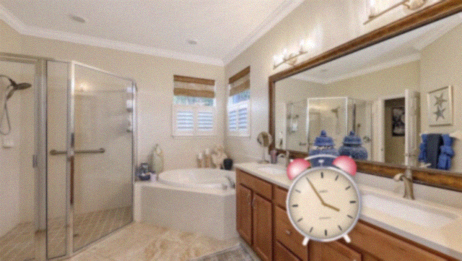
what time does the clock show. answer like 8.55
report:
3.55
